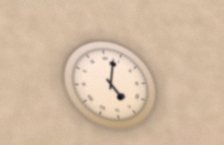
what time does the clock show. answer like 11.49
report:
5.03
